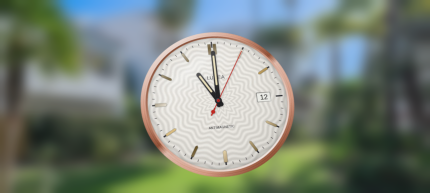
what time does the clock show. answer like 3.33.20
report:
11.00.05
